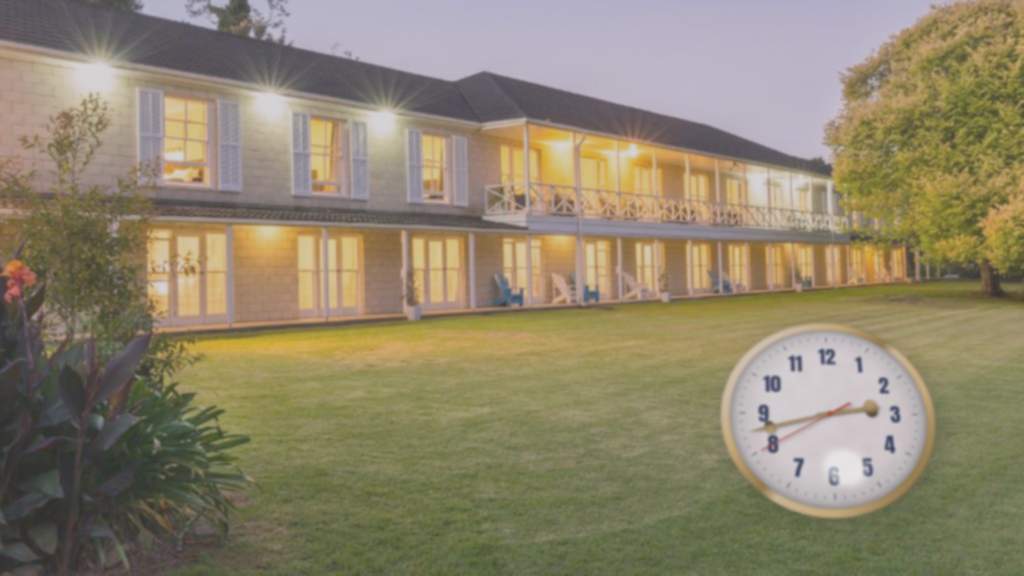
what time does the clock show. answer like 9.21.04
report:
2.42.40
